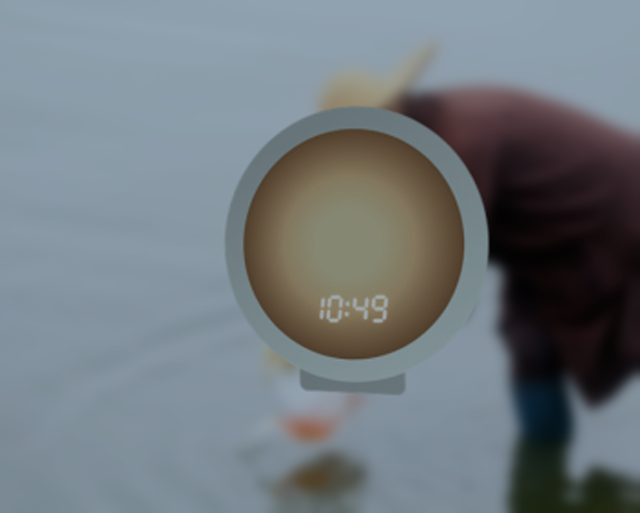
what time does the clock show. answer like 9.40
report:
10.49
